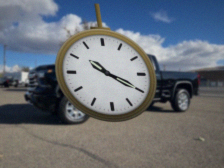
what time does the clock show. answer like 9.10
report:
10.20
